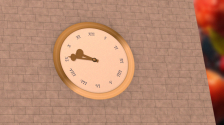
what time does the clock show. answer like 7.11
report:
9.46
